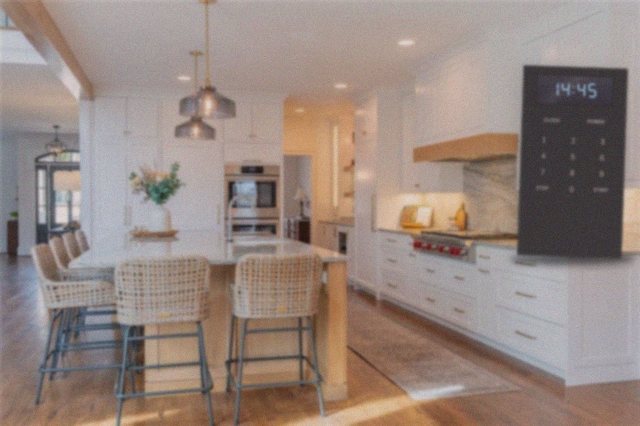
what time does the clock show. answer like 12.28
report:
14.45
